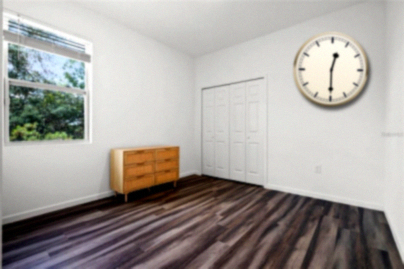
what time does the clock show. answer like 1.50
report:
12.30
